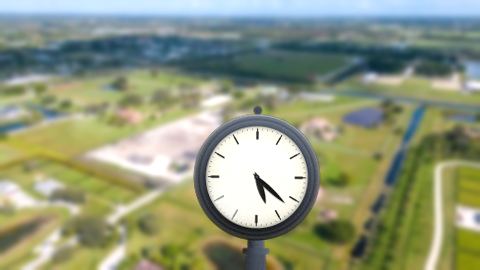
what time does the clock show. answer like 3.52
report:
5.22
